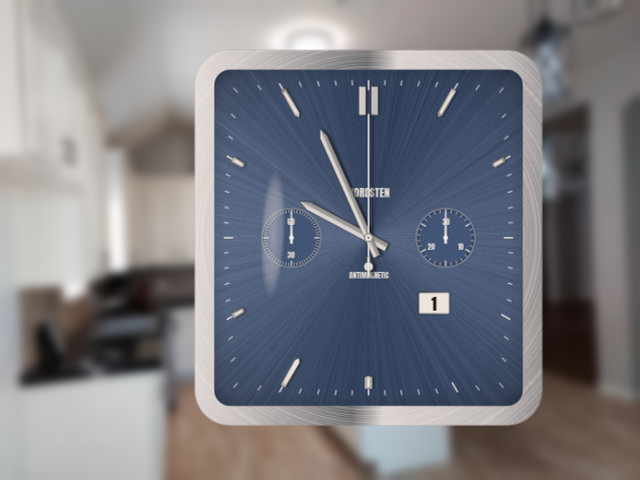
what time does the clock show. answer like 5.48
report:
9.56
